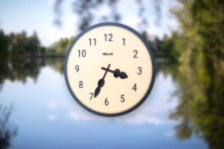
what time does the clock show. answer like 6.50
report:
3.34
